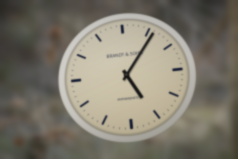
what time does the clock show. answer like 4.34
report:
5.06
